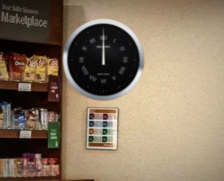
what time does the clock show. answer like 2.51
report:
12.00
